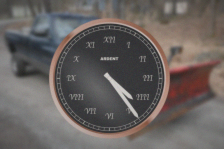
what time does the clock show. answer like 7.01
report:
4.24
